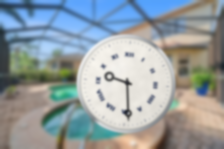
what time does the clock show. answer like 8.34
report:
9.29
